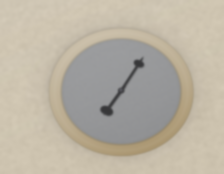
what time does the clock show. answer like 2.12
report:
7.05
